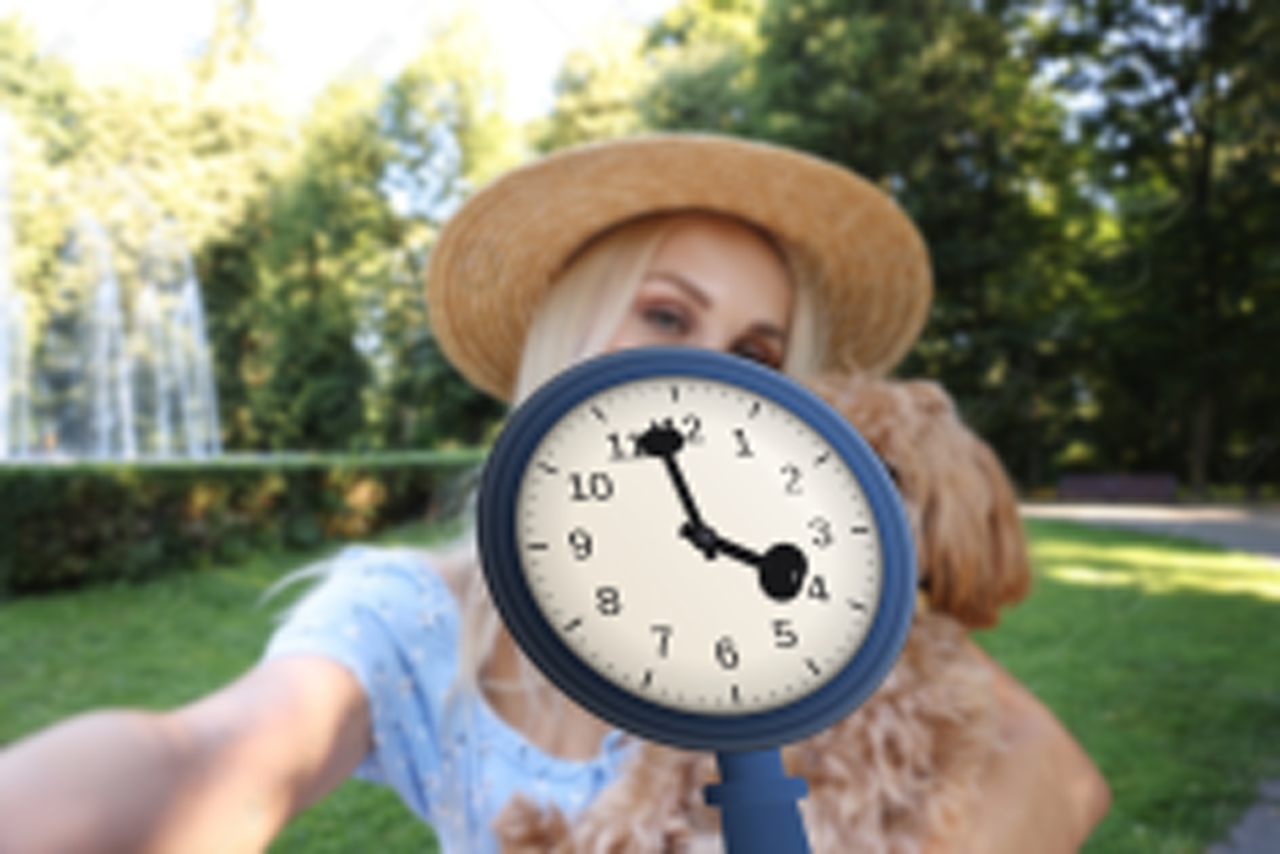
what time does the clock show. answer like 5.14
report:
3.58
